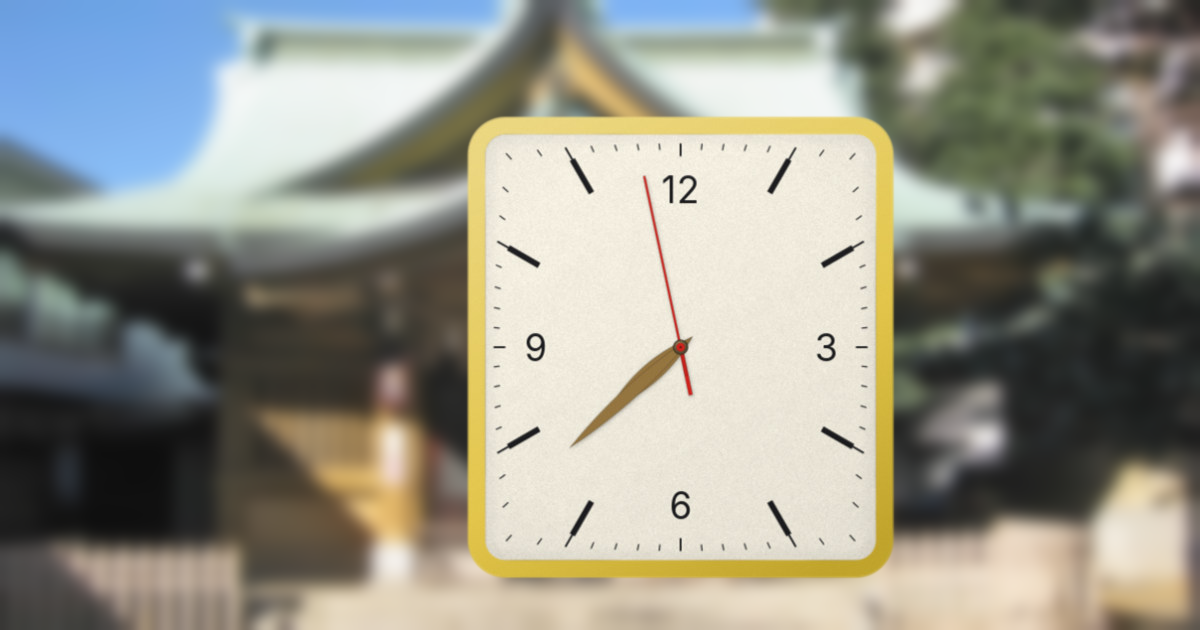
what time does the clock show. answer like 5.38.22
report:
7.37.58
